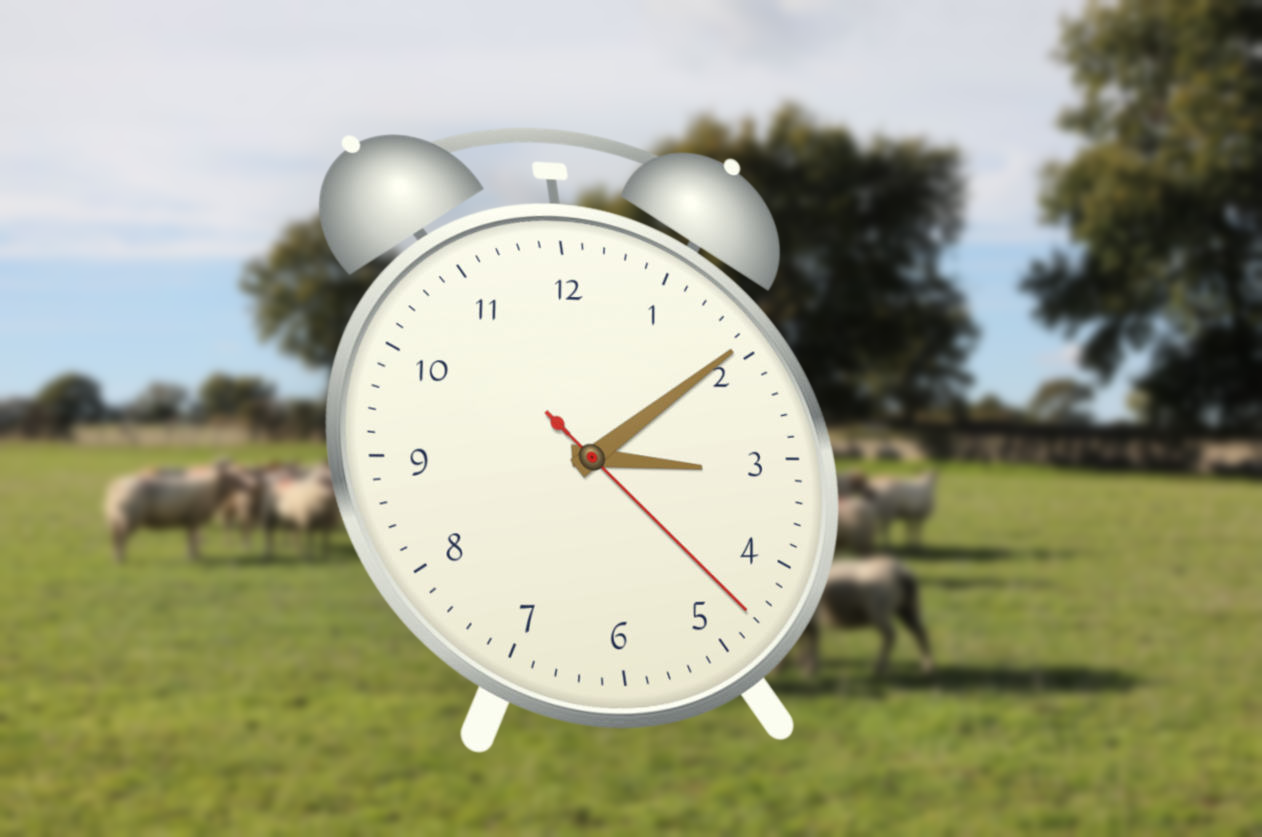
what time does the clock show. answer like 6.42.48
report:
3.09.23
